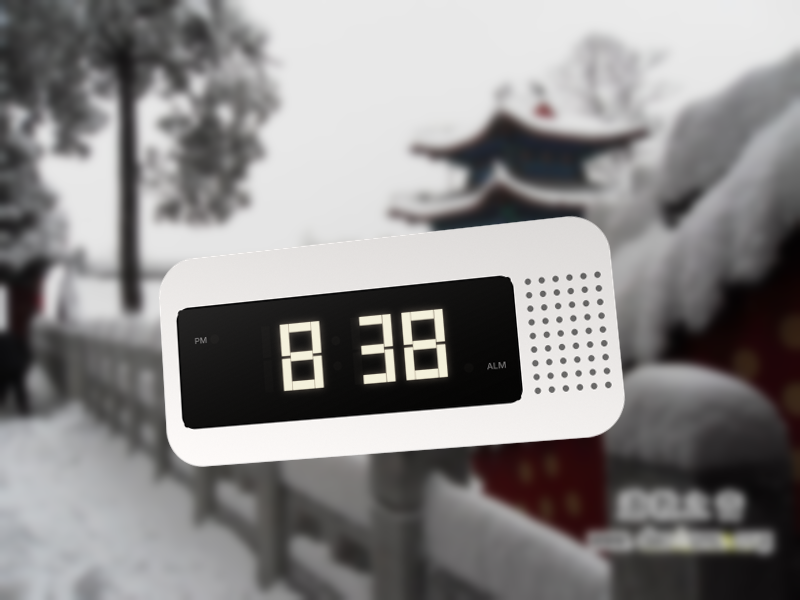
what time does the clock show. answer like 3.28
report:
8.38
